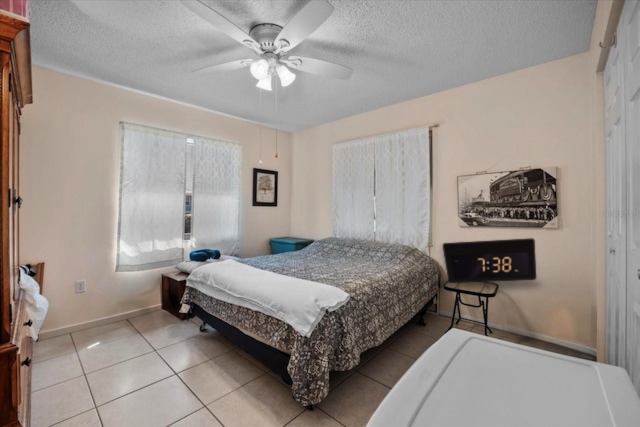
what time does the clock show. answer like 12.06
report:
7.38
